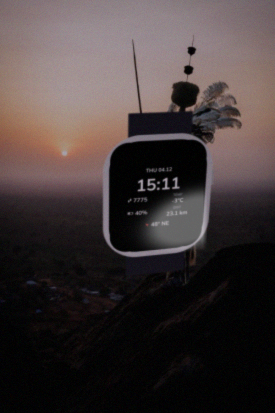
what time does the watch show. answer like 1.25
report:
15.11
